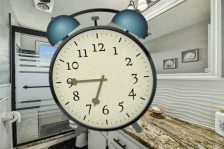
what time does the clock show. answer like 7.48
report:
6.45
